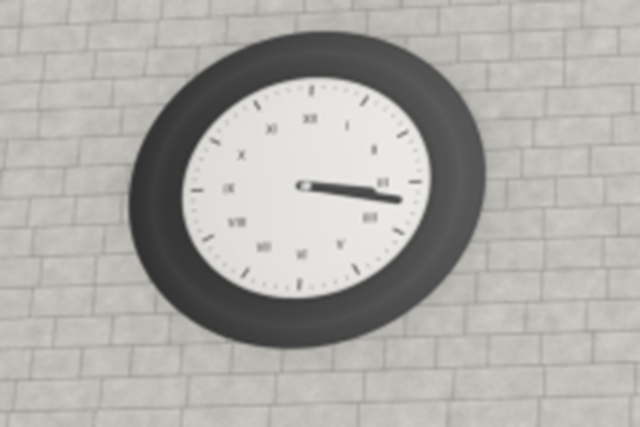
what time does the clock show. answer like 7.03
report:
3.17
